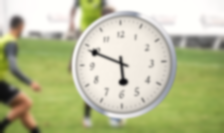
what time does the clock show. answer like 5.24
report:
5.49
